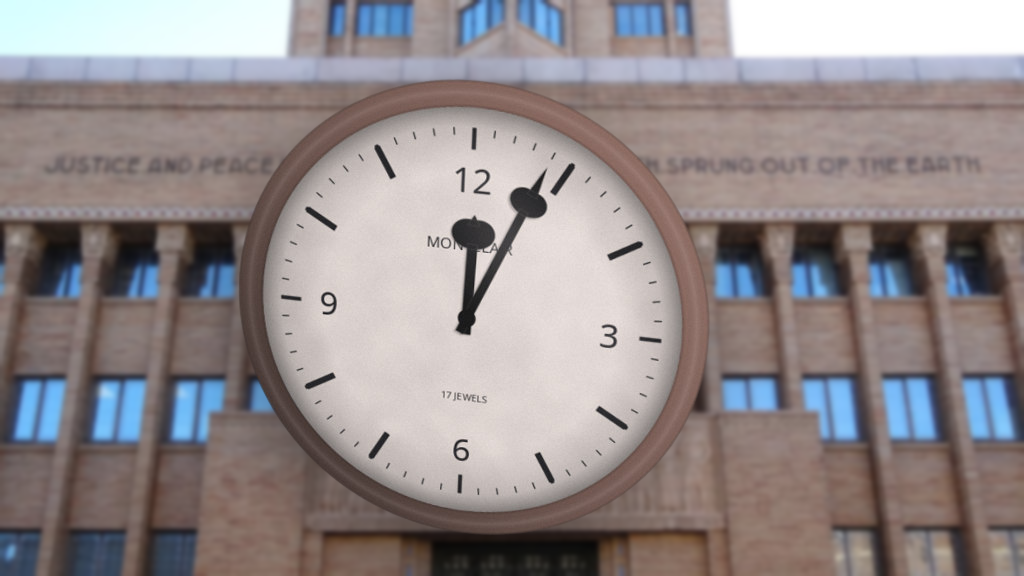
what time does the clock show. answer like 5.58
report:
12.04
